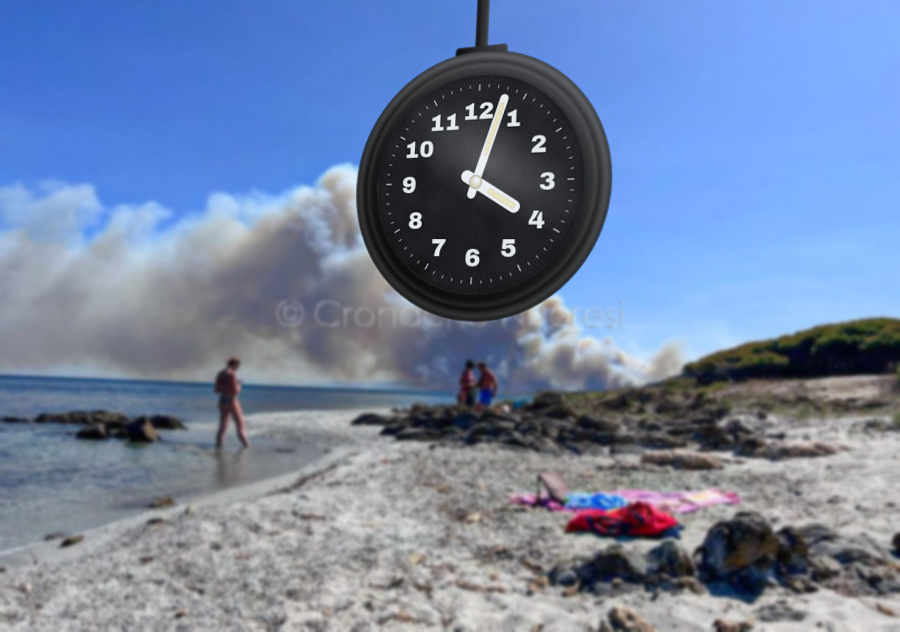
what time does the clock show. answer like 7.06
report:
4.03
